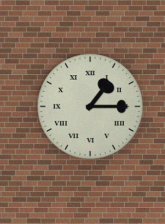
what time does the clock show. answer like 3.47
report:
1.15
